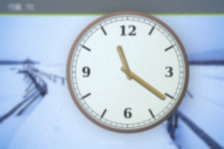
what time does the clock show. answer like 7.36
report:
11.21
